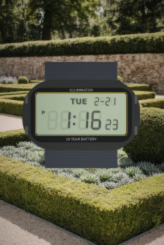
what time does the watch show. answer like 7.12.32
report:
1.16.23
